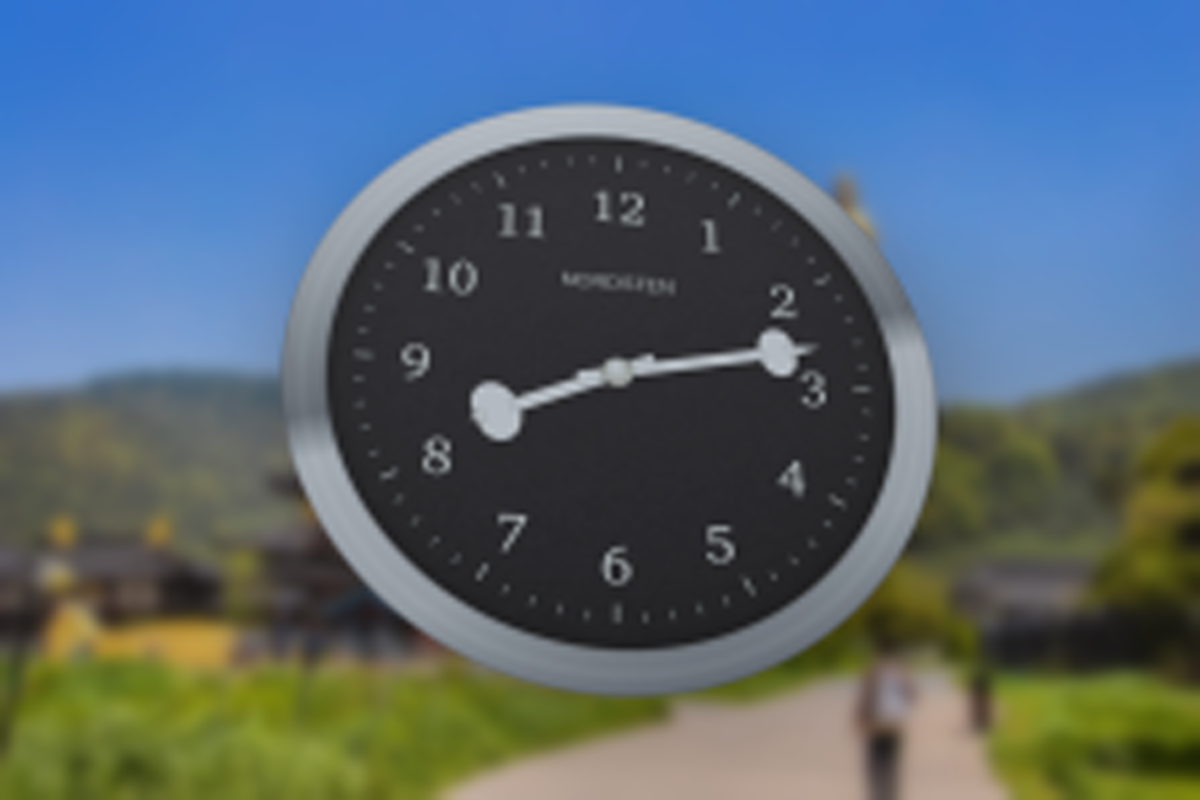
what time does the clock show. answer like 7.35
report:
8.13
